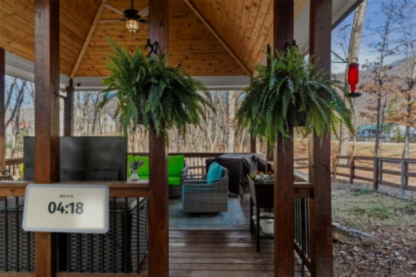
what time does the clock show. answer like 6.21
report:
4.18
